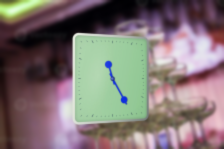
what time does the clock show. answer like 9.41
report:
11.25
